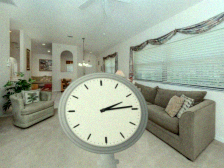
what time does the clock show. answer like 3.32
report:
2.14
